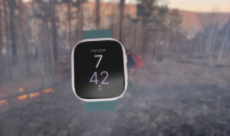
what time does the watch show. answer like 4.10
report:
7.42
